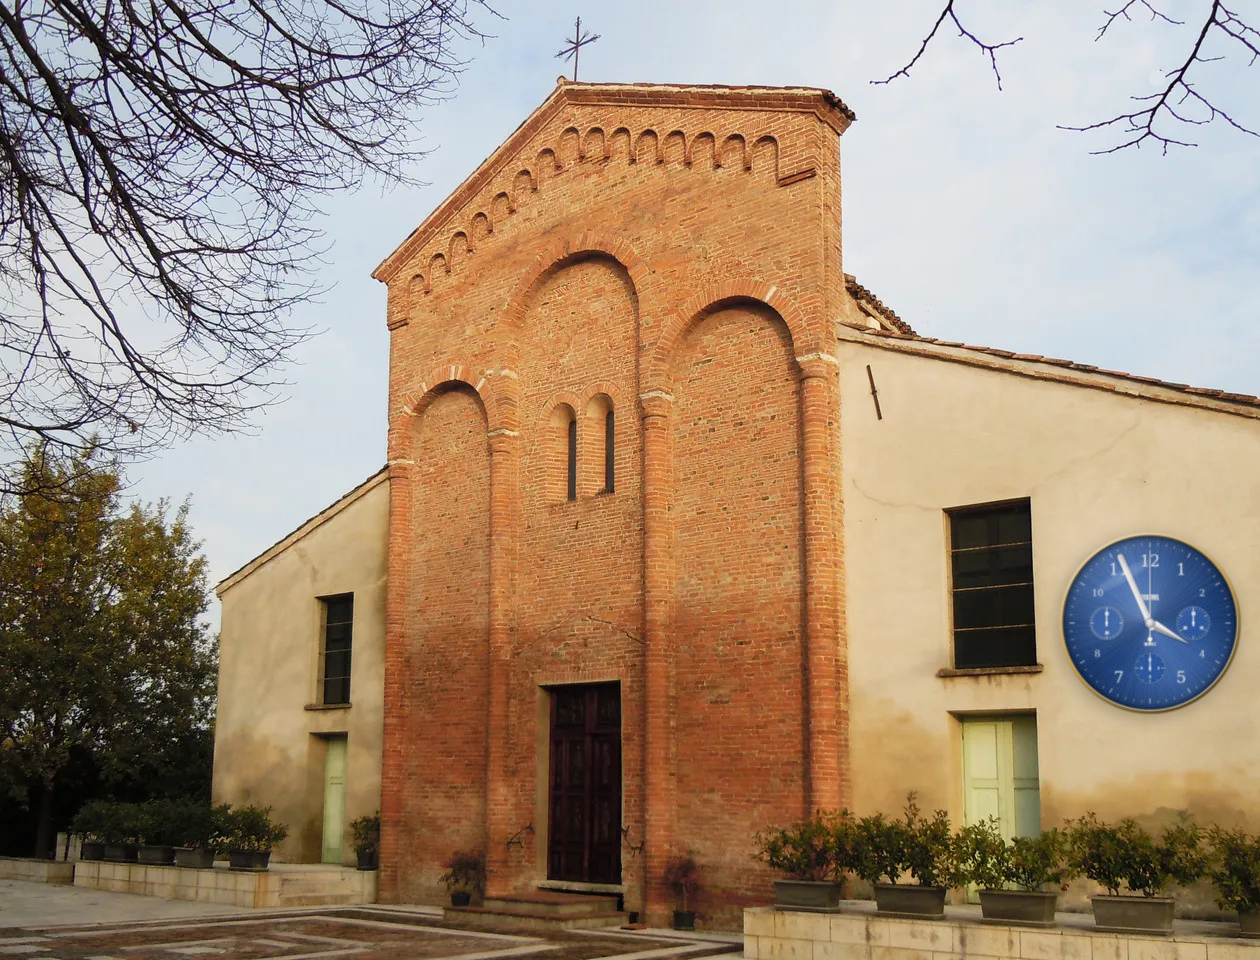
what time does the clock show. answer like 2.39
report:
3.56
